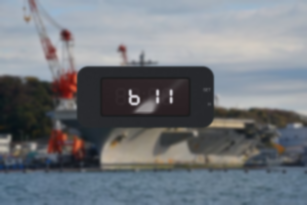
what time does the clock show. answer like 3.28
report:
6.11
